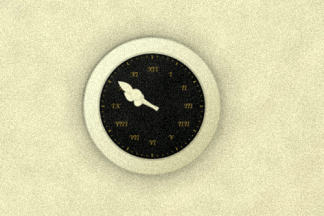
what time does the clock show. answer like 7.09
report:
9.51
